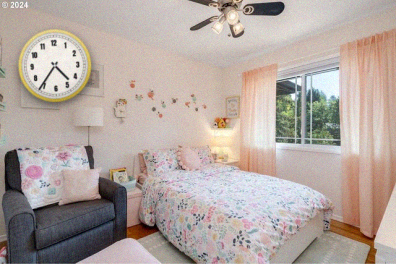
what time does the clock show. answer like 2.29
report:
4.36
